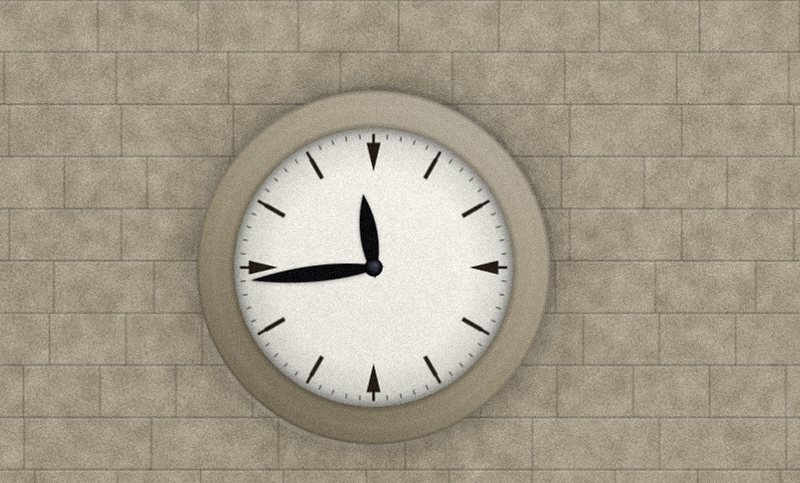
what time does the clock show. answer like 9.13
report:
11.44
